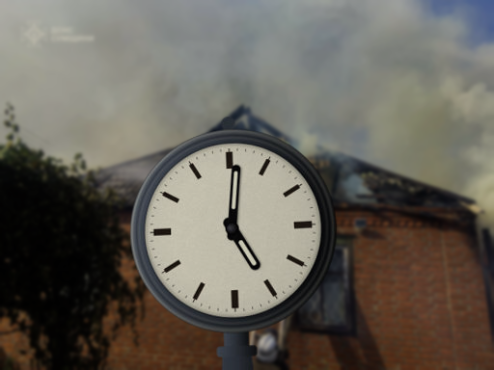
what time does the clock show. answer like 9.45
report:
5.01
